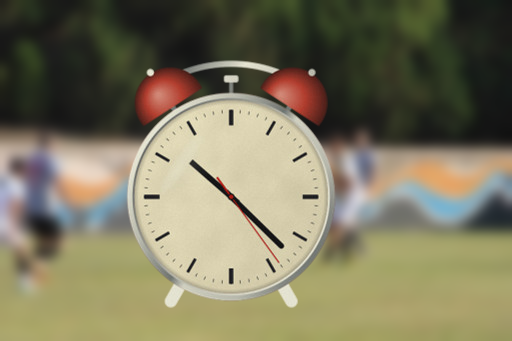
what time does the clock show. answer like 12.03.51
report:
10.22.24
